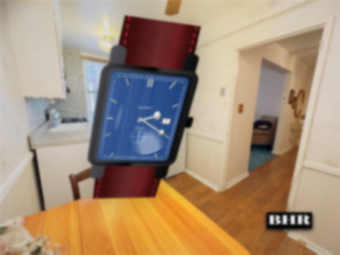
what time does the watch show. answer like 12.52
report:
2.20
